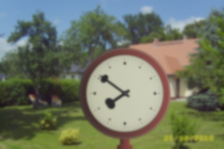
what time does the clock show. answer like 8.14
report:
7.51
